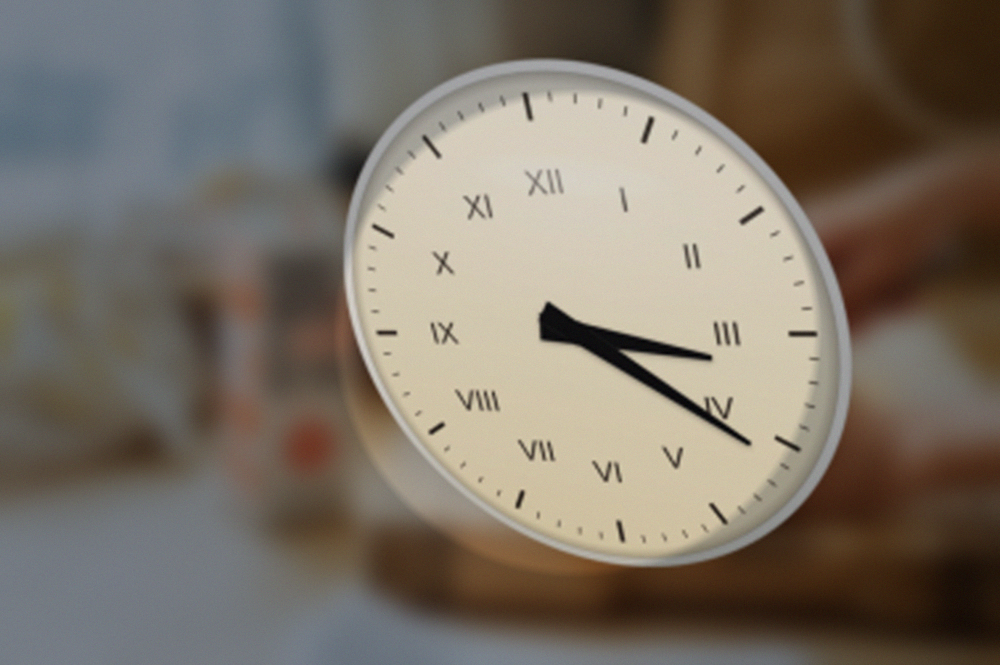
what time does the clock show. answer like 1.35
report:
3.21
